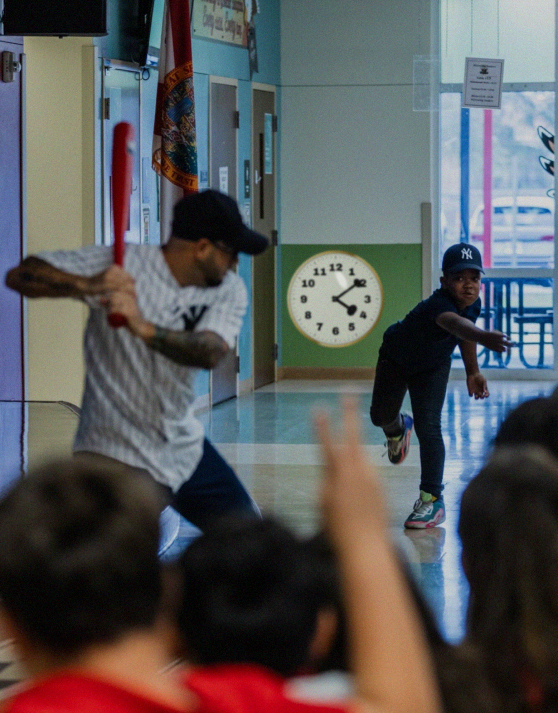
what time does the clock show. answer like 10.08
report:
4.09
